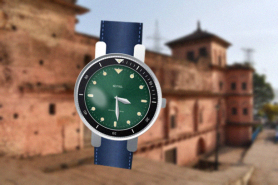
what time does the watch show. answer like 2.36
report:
3.29
